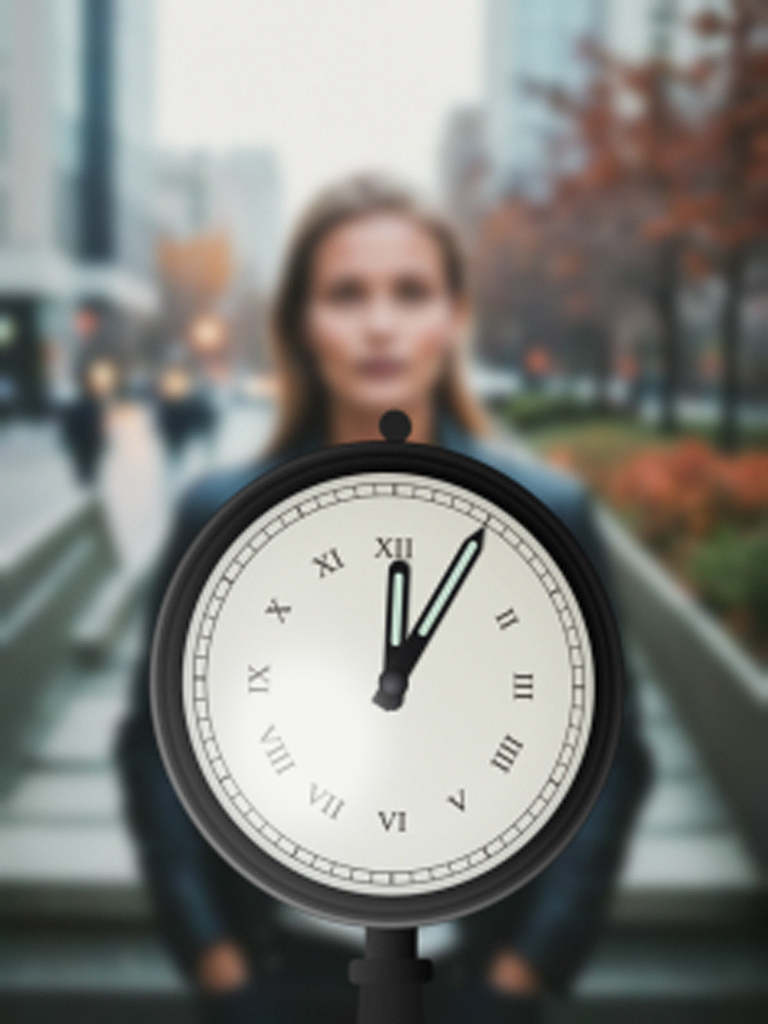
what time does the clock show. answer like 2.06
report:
12.05
